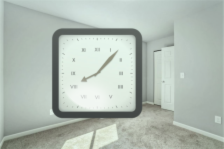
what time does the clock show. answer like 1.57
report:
8.07
